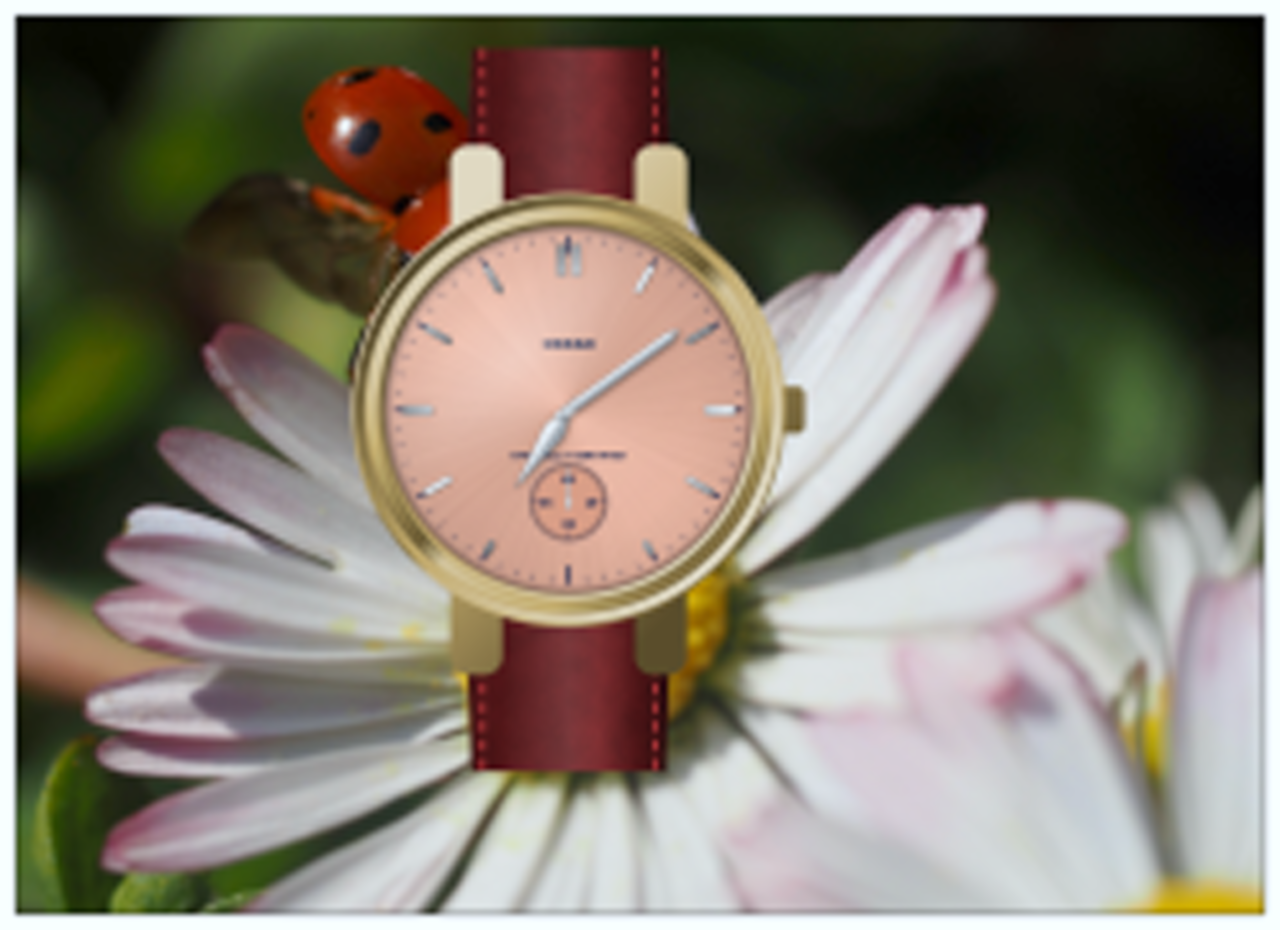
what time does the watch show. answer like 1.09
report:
7.09
